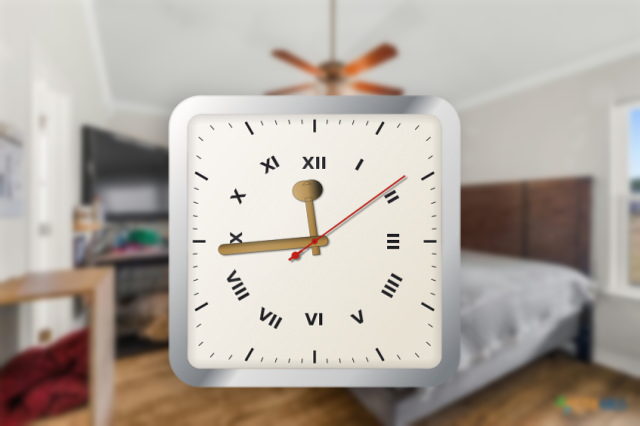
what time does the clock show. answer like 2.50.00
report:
11.44.09
